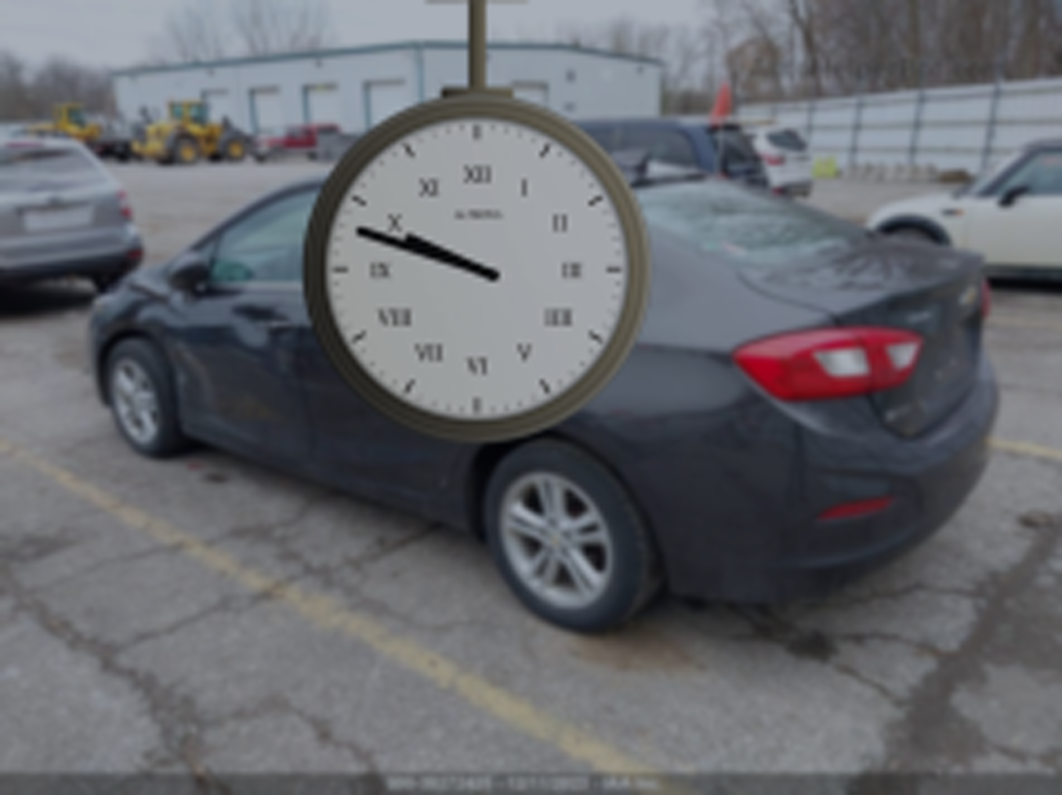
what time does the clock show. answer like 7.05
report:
9.48
